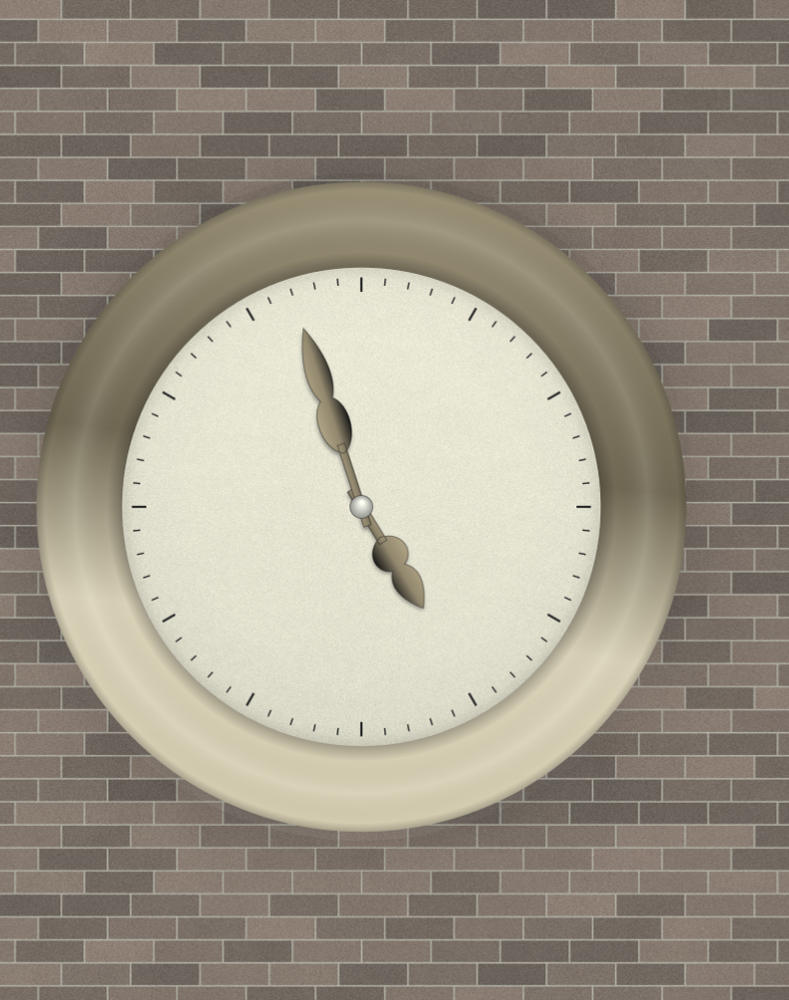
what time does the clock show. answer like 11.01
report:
4.57
